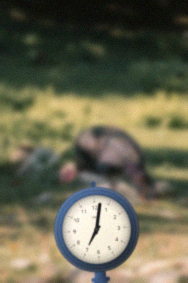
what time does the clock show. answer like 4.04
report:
7.02
